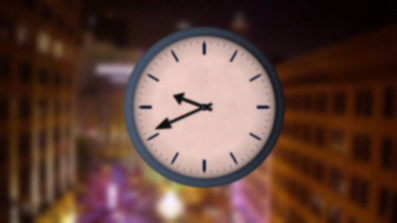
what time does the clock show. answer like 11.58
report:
9.41
